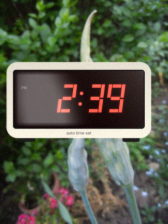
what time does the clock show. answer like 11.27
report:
2.39
